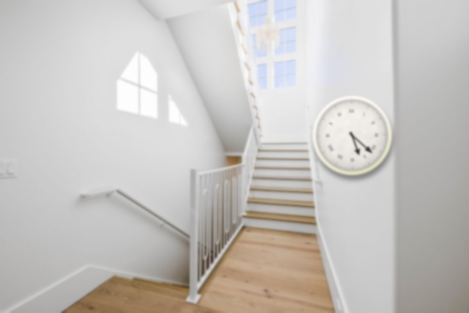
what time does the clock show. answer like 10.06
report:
5.22
